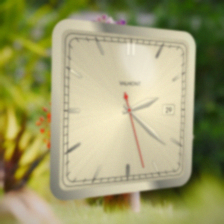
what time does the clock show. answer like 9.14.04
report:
2.21.27
